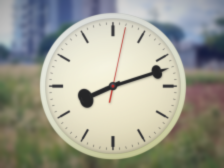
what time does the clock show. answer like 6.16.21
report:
8.12.02
